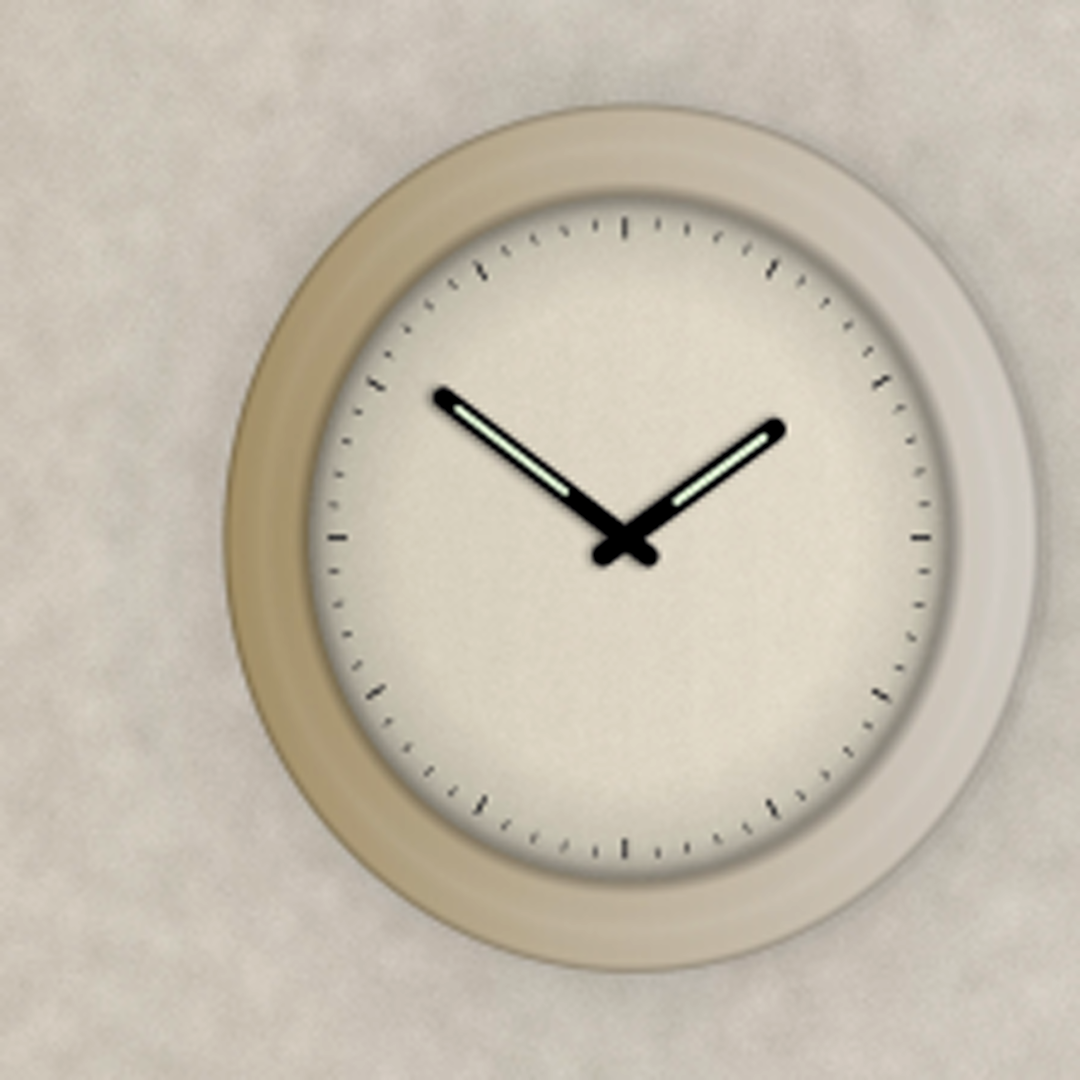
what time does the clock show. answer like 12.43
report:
1.51
